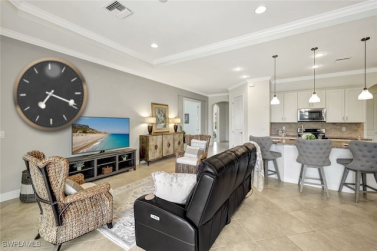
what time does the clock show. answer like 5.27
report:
7.19
